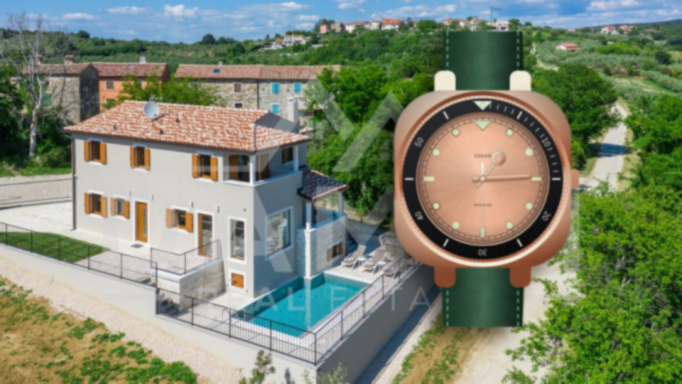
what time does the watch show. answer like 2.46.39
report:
1.14.30
